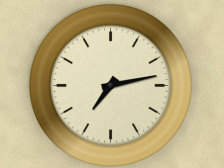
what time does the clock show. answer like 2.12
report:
7.13
